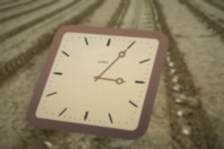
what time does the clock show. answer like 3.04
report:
3.05
